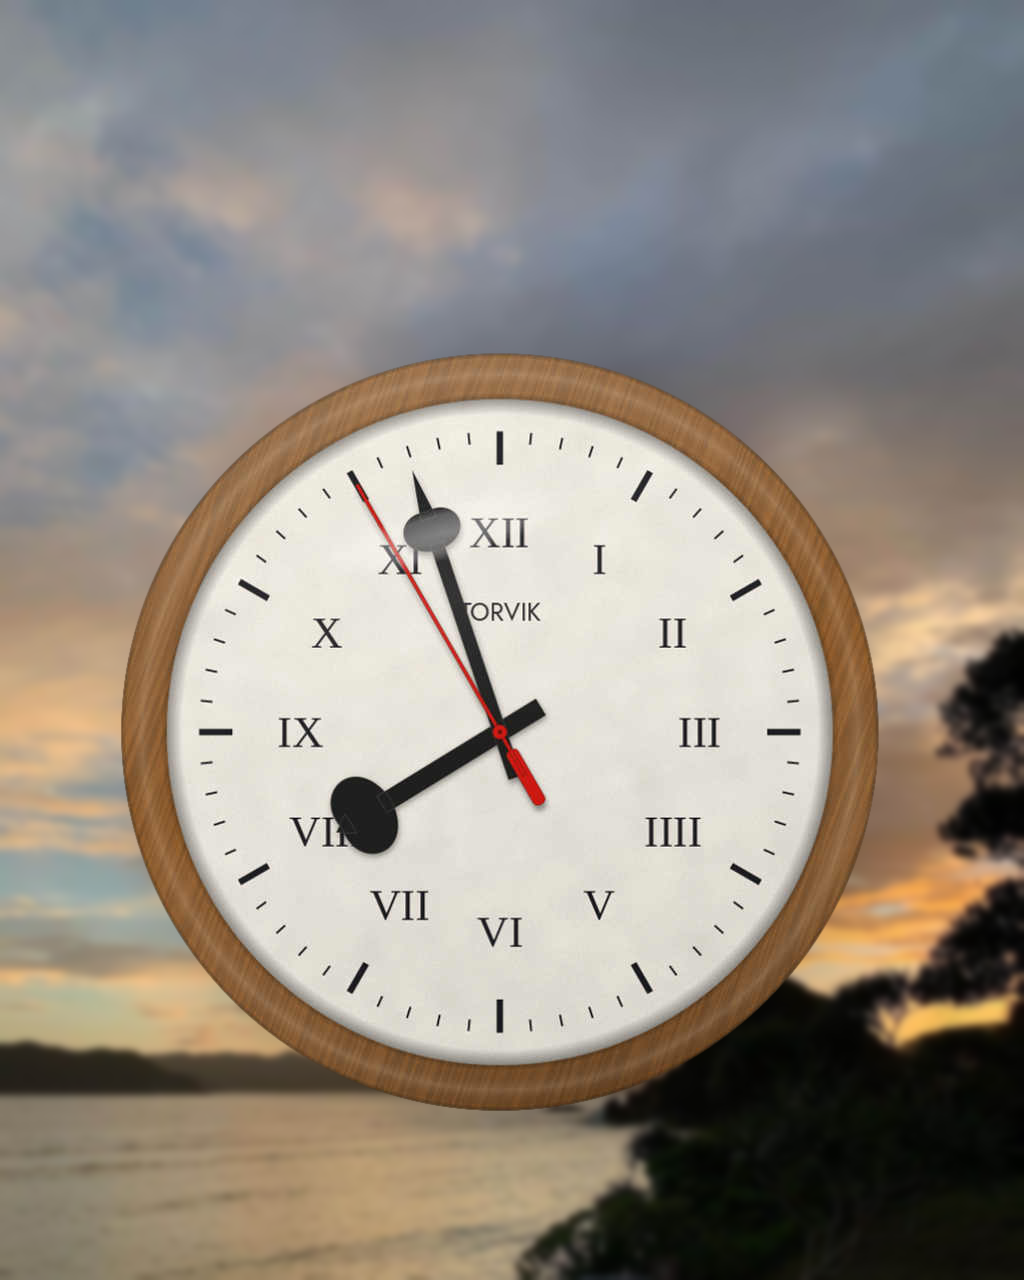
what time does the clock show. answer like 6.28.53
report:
7.56.55
